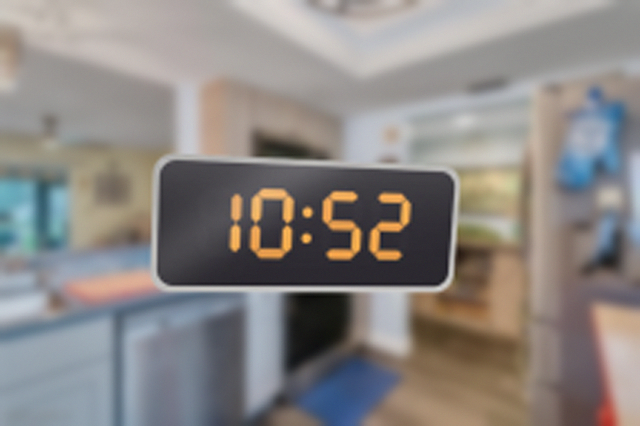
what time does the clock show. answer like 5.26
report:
10.52
